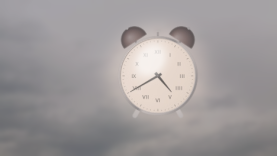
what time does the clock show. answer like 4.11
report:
4.40
